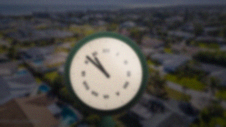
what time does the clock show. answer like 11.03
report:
10.52
